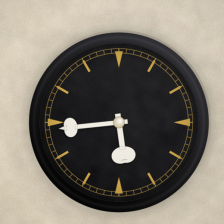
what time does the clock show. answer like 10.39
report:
5.44
